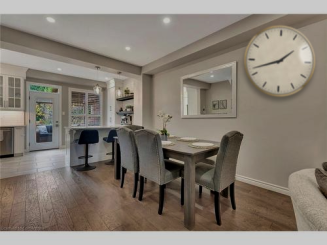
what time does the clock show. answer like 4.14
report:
1.42
